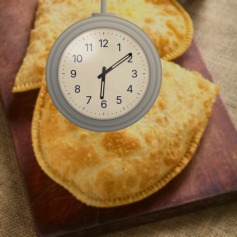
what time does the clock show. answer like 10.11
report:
6.09
